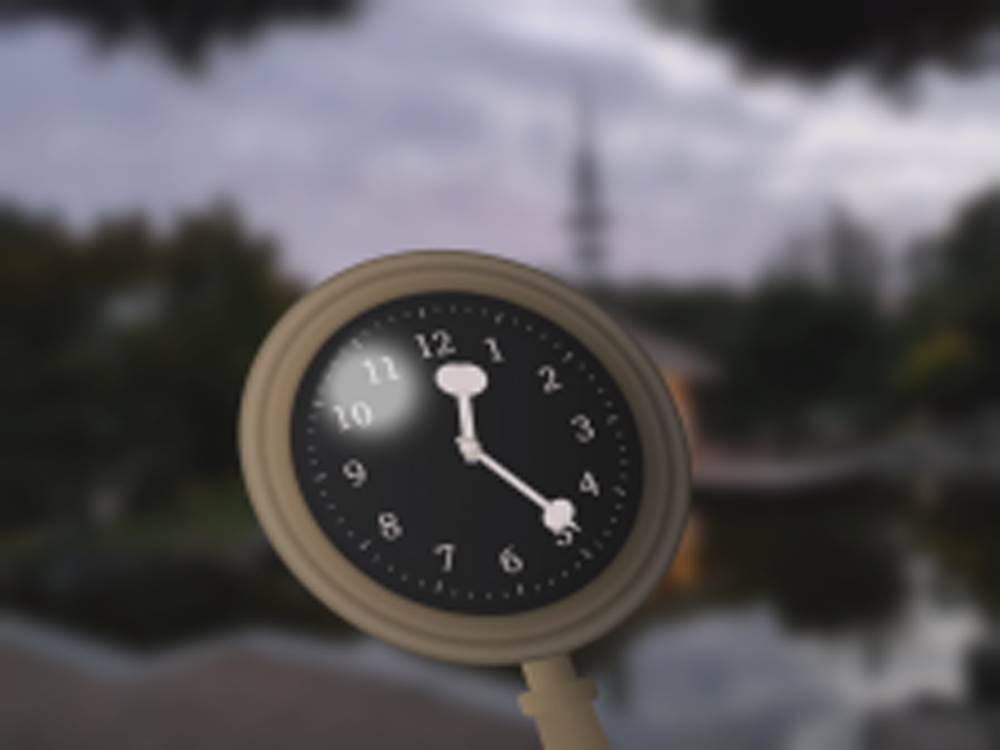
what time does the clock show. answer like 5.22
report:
12.24
